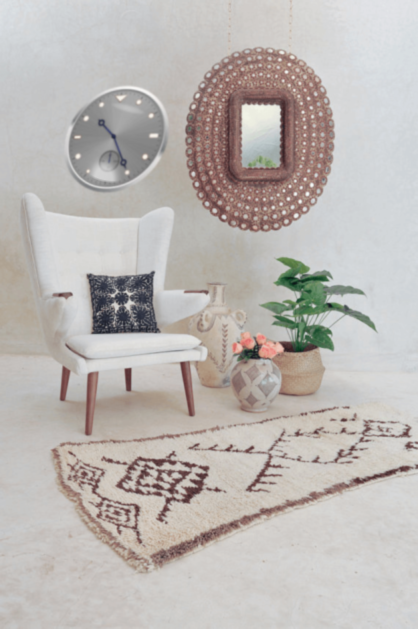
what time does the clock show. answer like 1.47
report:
10.25
